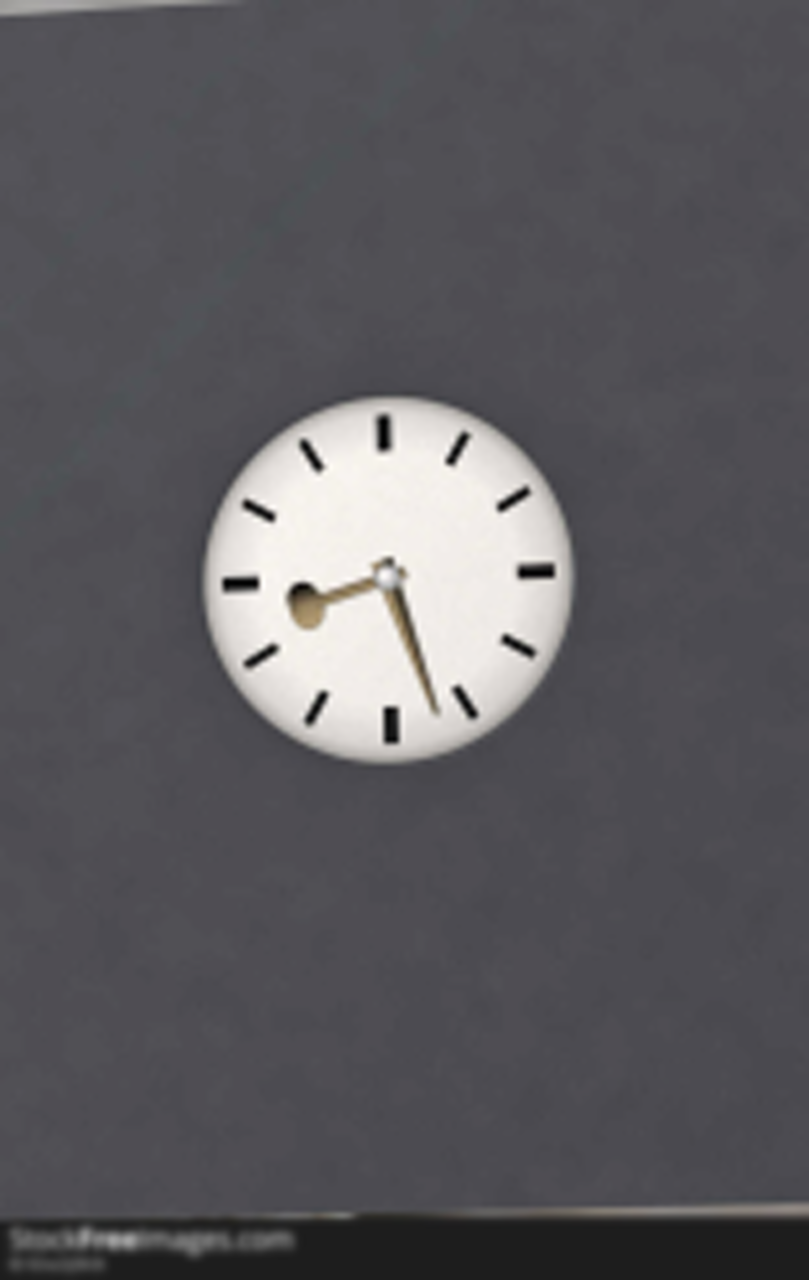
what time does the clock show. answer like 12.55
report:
8.27
